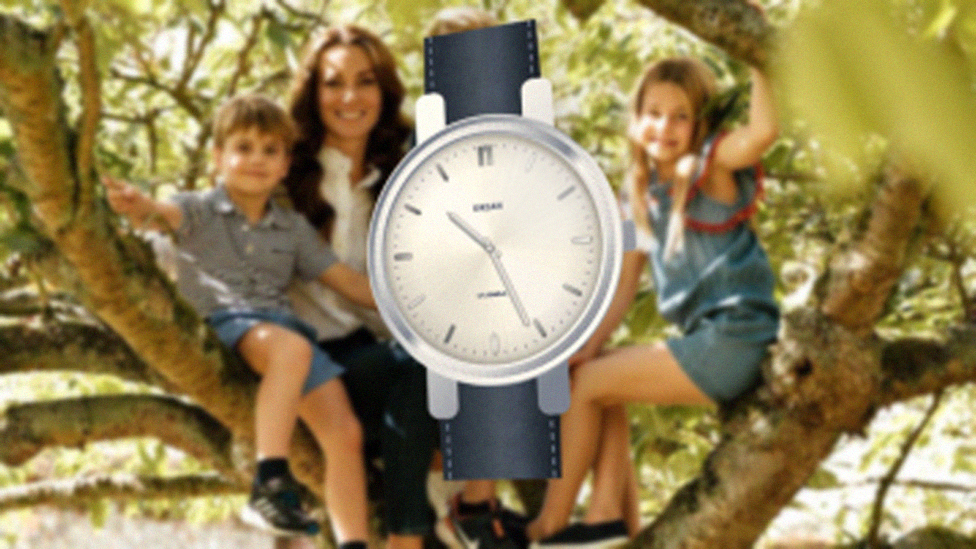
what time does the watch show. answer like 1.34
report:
10.26
